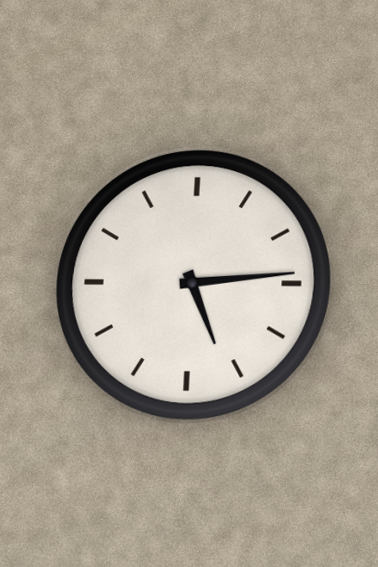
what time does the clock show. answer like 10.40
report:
5.14
